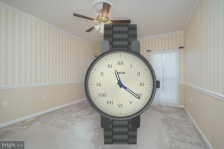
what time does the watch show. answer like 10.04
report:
11.21
